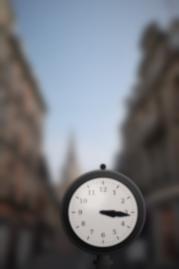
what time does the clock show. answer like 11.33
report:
3.16
